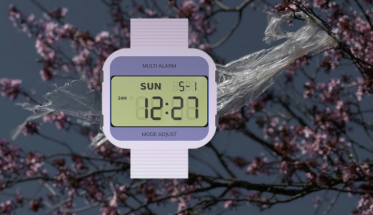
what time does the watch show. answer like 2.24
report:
12.27
